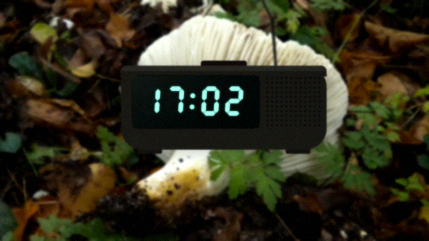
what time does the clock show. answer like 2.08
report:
17.02
